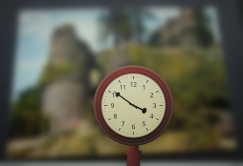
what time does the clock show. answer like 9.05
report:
3.51
